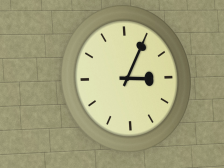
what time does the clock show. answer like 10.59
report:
3.05
